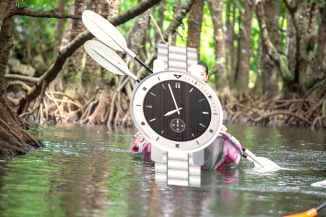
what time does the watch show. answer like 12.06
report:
7.57
